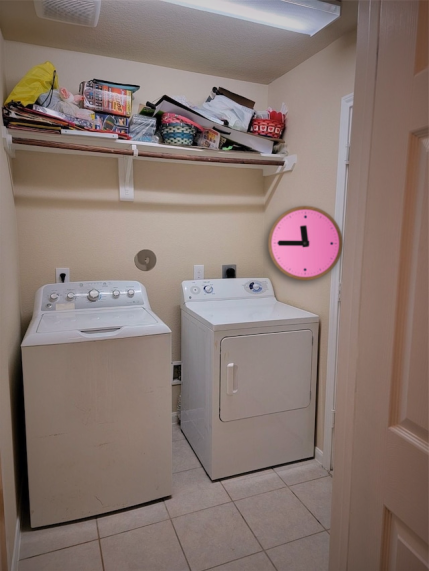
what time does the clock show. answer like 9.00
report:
11.45
